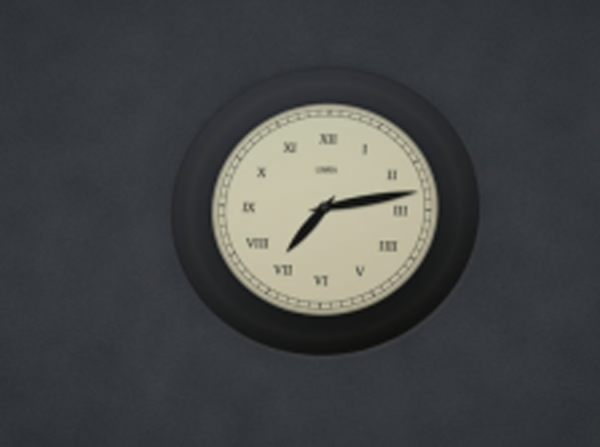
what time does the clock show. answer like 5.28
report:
7.13
